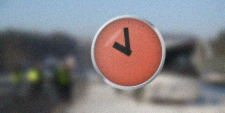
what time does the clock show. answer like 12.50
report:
9.59
